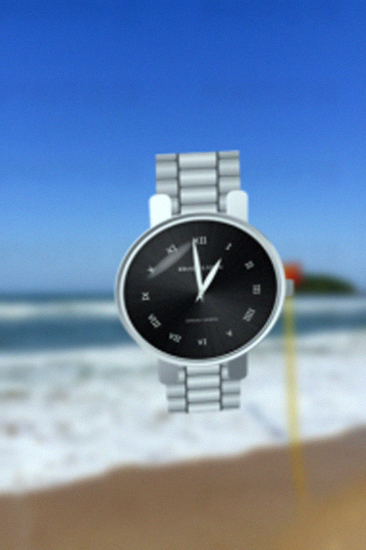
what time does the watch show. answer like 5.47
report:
12.59
